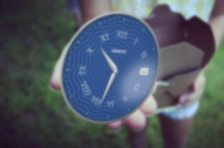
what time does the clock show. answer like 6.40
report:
10.33
